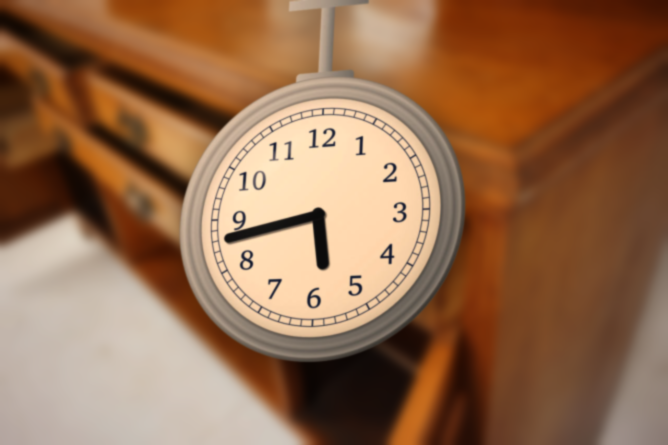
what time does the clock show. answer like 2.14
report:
5.43
